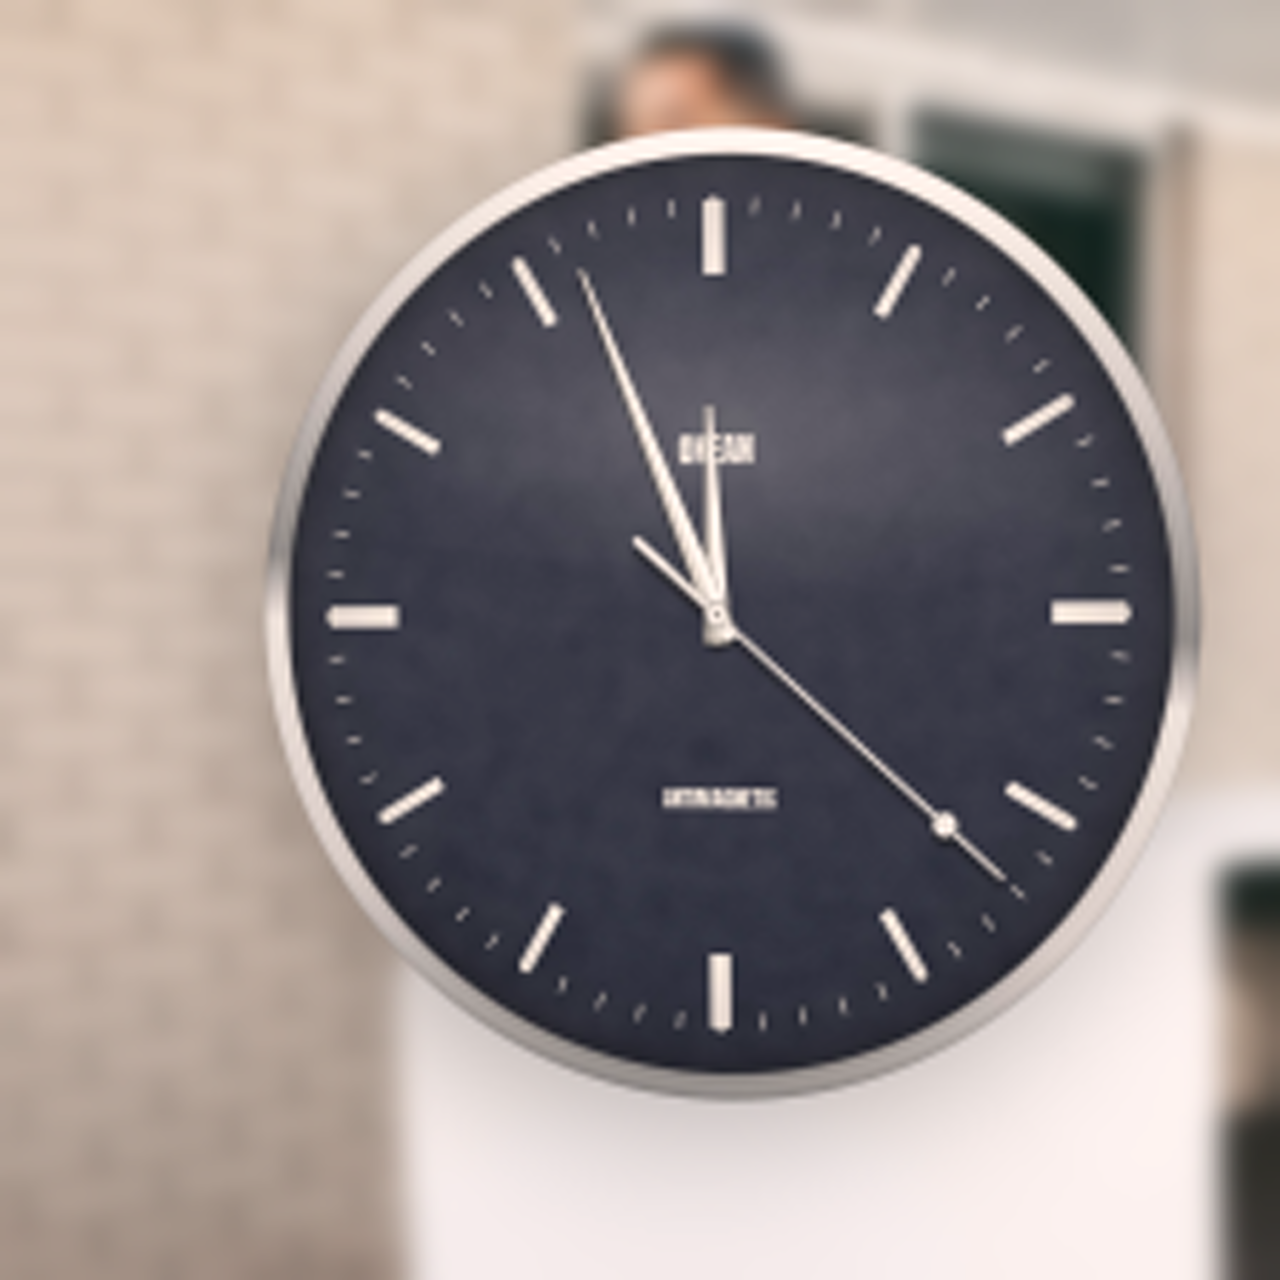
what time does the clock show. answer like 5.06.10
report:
11.56.22
